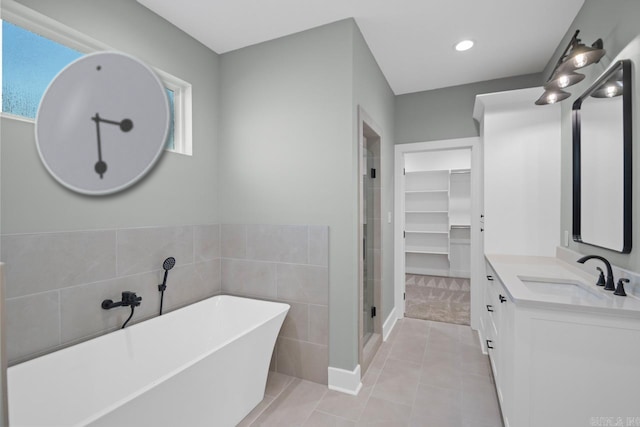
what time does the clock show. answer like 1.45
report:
3.29
